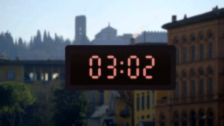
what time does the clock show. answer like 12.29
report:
3.02
